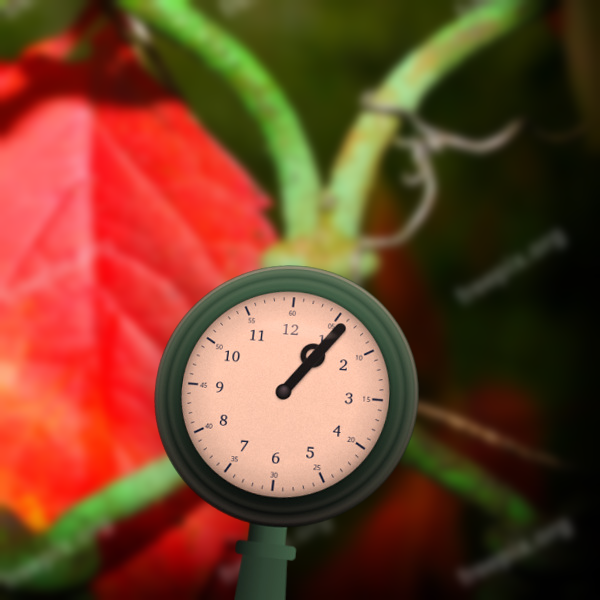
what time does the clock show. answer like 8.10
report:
1.06
